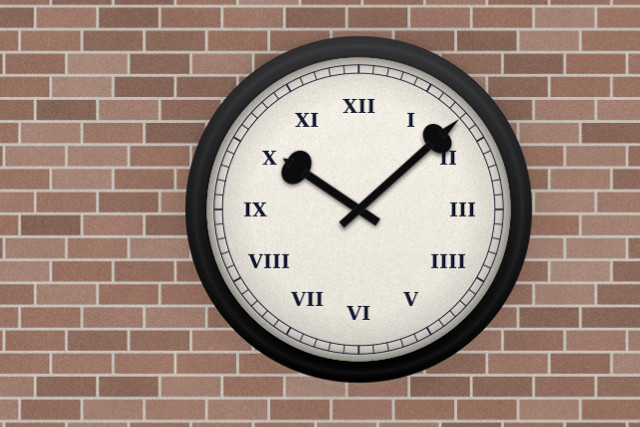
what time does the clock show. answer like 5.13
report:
10.08
